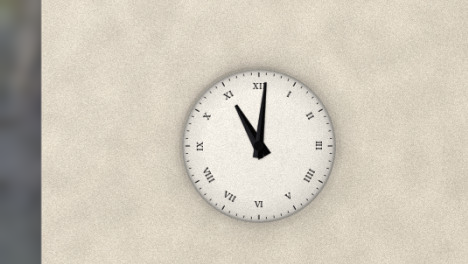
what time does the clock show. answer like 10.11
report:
11.01
